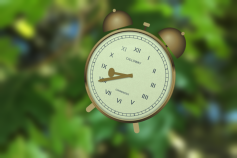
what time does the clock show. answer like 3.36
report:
8.40
